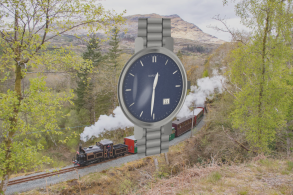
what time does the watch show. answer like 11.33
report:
12.31
